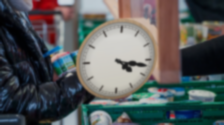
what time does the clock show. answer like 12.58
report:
4.17
